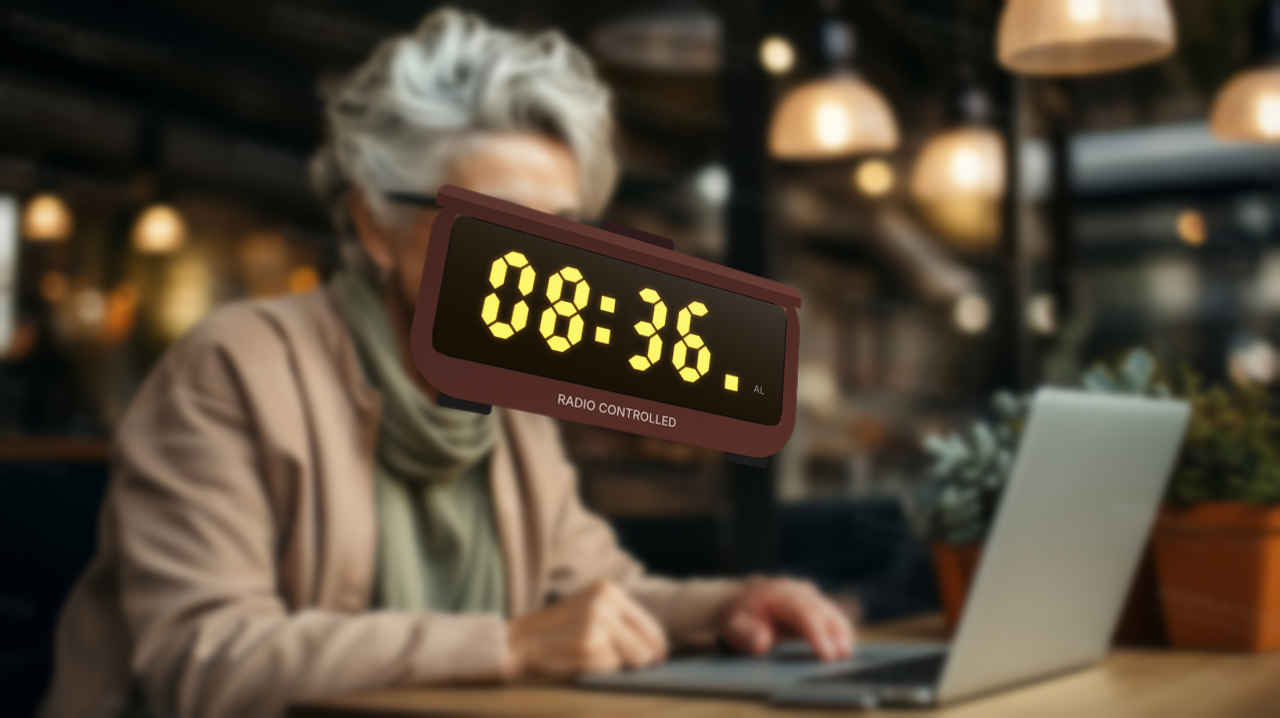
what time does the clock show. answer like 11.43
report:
8.36
